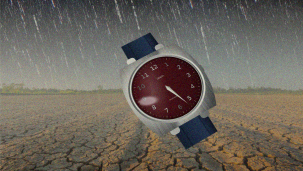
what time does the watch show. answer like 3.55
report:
5.27
